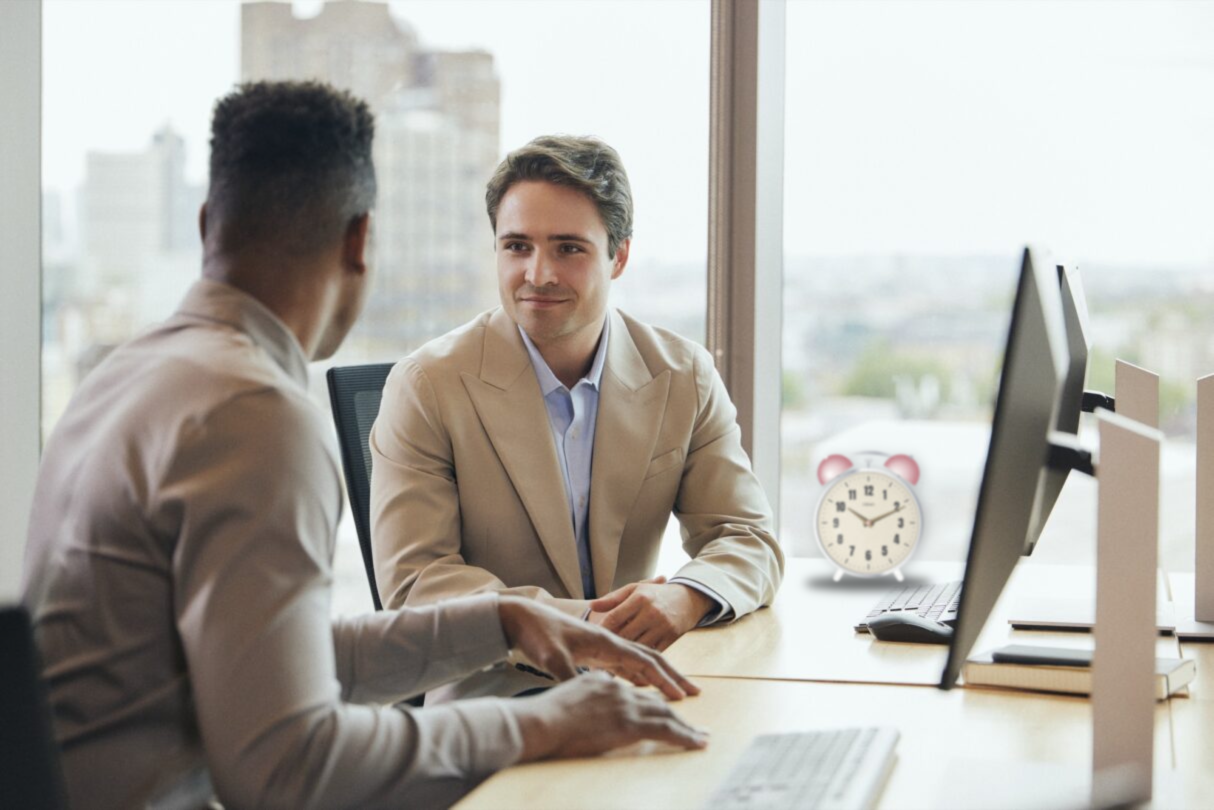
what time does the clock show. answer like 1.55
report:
10.11
